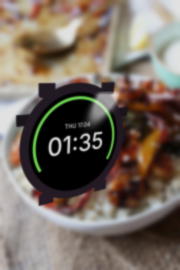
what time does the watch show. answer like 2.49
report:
1.35
